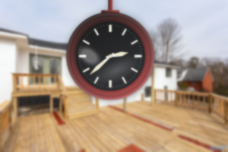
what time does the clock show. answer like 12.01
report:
2.38
